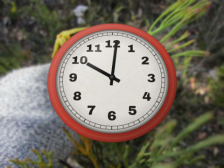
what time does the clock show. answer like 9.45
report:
10.01
